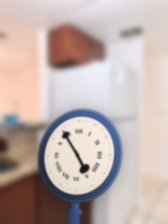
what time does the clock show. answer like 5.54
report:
4.54
